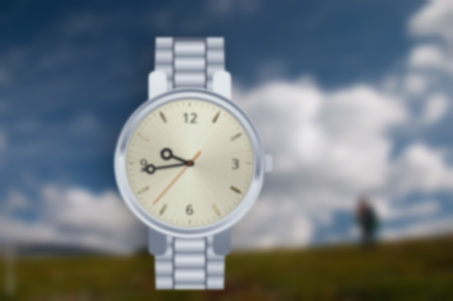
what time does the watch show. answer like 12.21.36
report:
9.43.37
